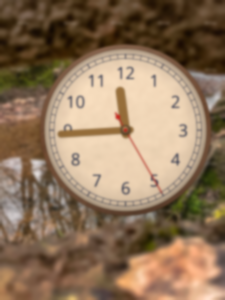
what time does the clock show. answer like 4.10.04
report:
11.44.25
